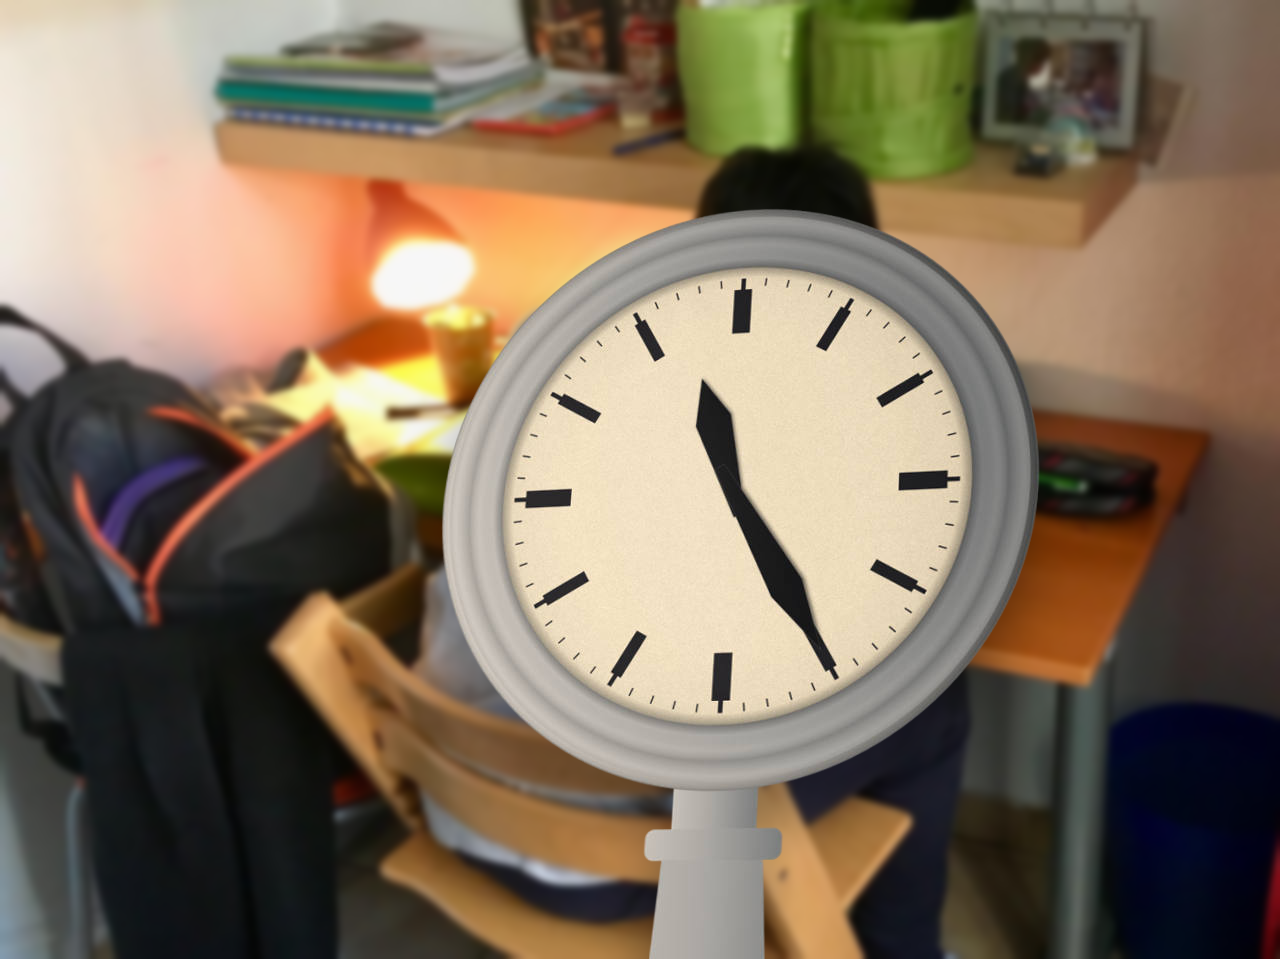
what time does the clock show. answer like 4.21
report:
11.25
